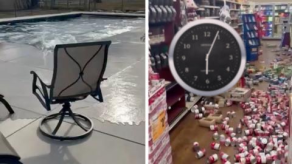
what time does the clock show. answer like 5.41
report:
6.04
